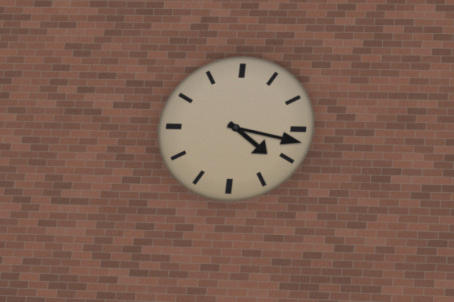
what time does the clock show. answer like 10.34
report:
4.17
